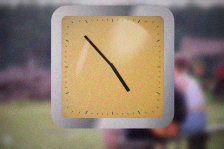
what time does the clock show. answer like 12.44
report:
4.53
